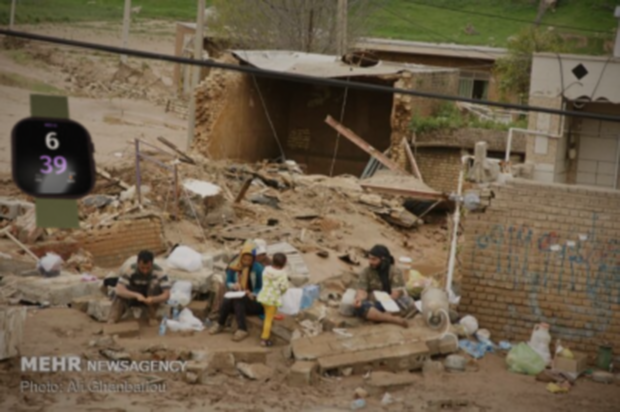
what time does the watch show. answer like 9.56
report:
6.39
